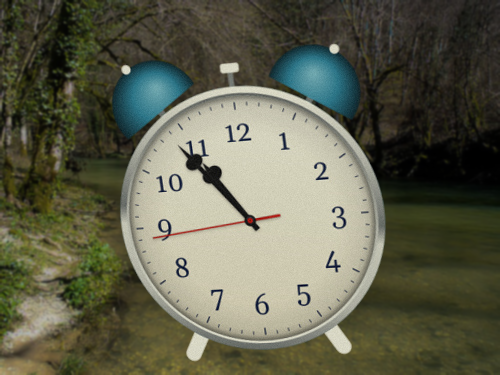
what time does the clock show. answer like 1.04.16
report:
10.53.44
